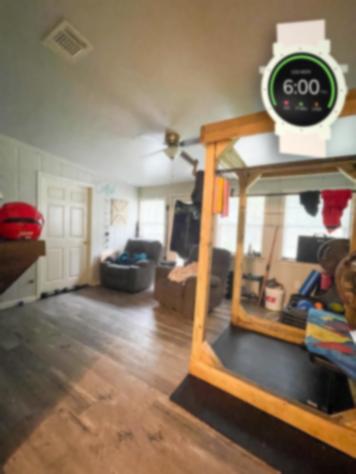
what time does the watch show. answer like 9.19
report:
6.00
